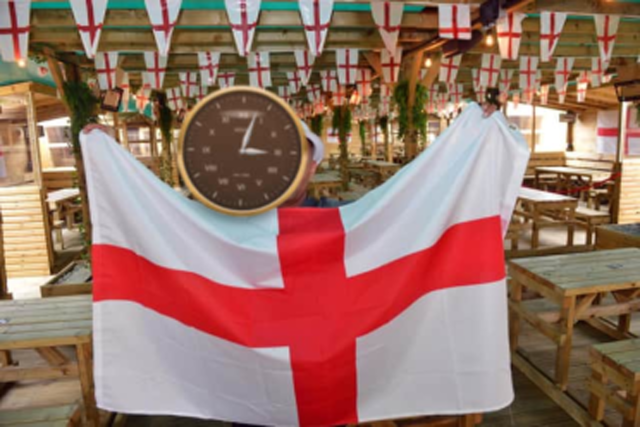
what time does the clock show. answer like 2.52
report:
3.03
